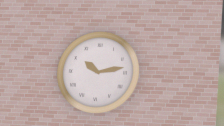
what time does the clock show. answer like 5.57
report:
10.13
